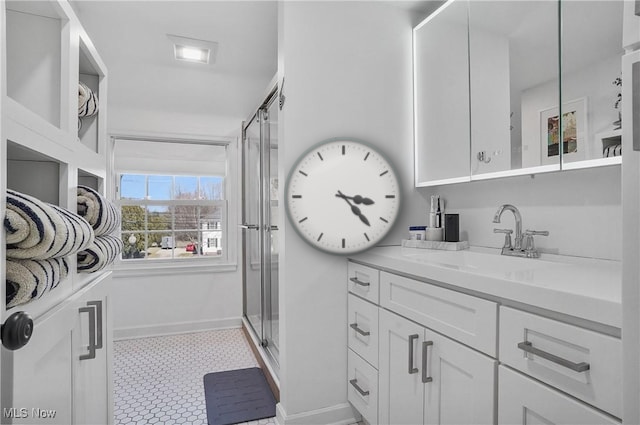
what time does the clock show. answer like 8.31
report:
3.23
